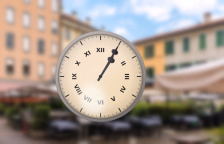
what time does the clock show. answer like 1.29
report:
1.05
